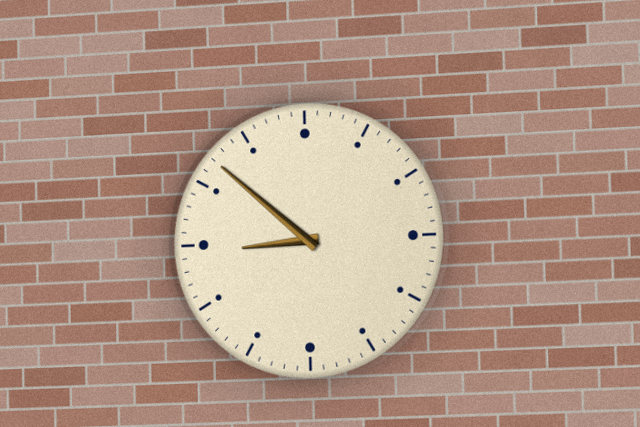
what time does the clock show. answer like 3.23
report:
8.52
